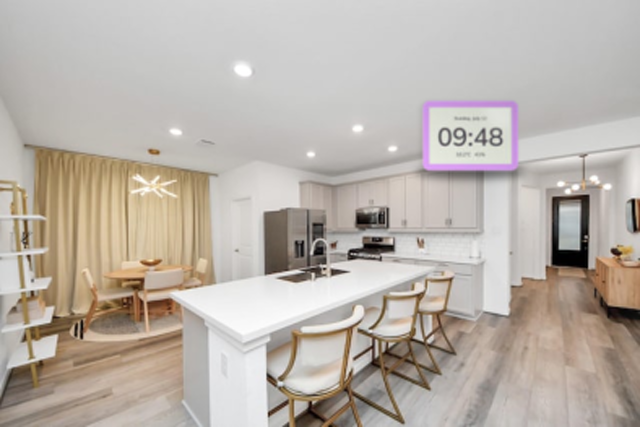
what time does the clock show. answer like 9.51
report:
9.48
